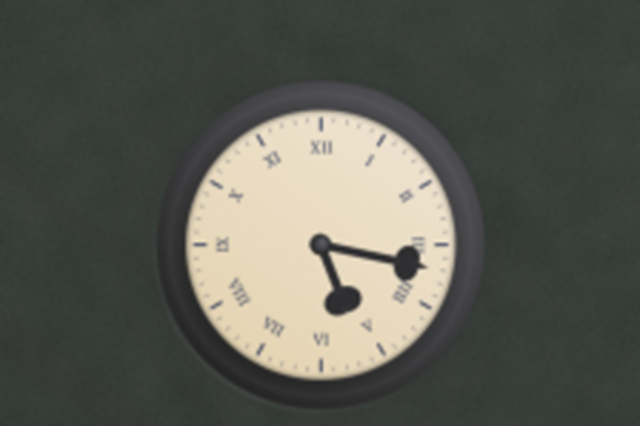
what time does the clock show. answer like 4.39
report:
5.17
